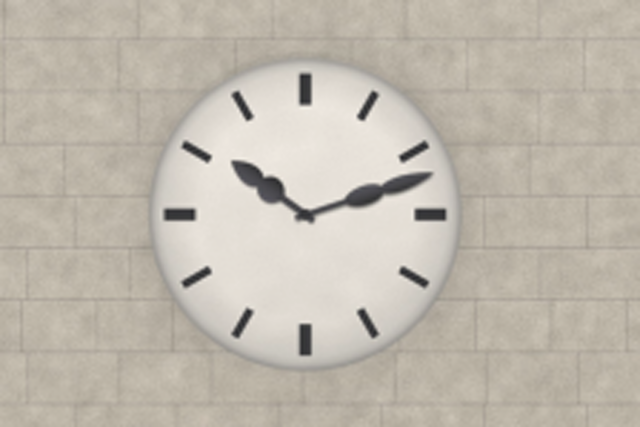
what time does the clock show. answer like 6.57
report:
10.12
